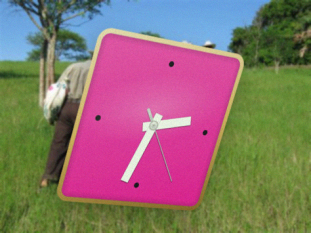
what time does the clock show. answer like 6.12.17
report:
2.32.24
